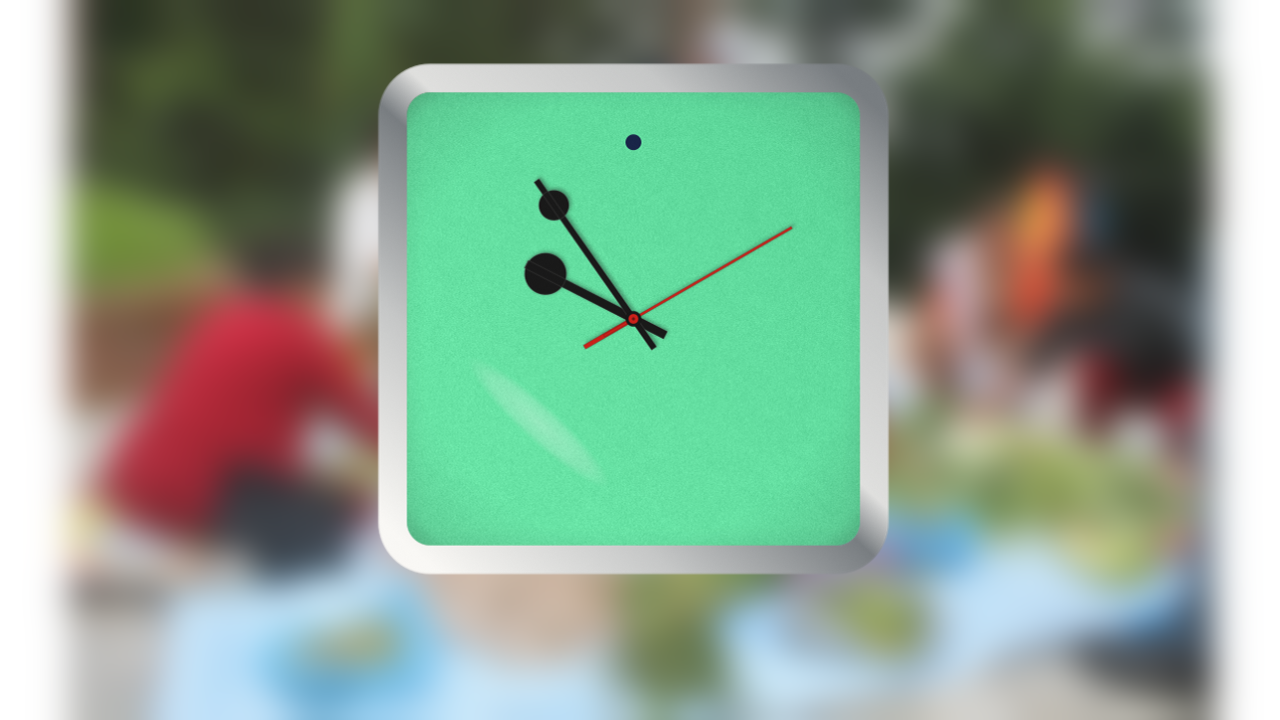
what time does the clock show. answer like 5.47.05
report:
9.54.10
